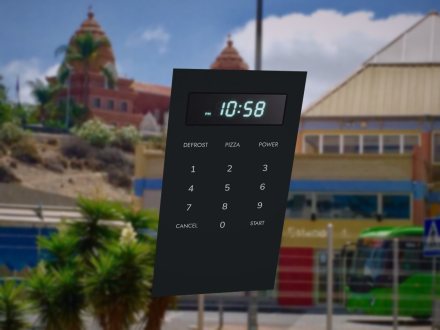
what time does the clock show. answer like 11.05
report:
10.58
